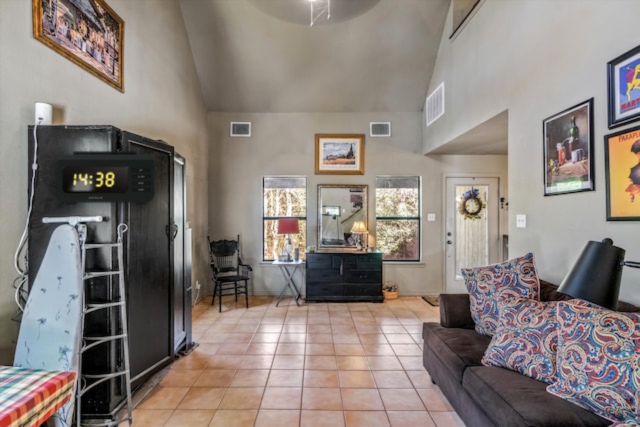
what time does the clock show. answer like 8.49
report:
14.38
